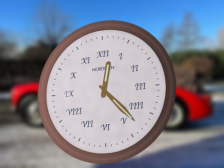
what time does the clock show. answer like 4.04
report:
12.23
